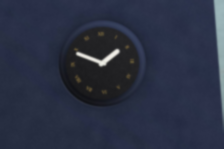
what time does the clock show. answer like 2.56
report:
1.49
